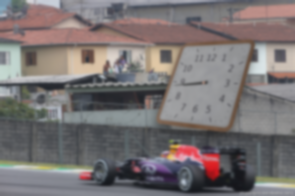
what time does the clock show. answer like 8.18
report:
8.44
